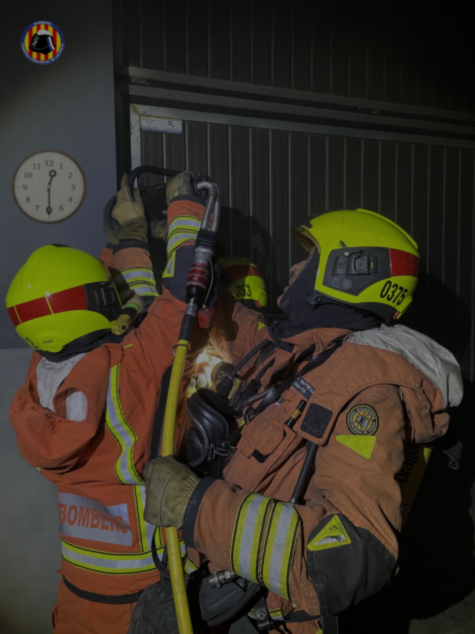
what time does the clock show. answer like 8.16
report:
12.30
